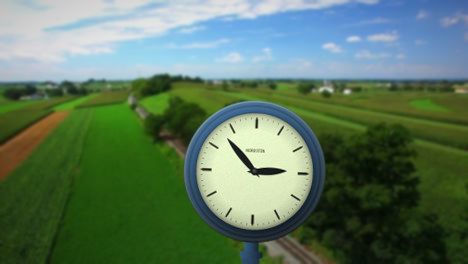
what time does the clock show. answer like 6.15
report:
2.53
